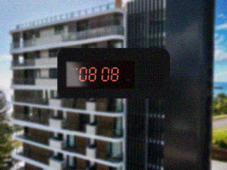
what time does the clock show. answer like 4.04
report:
8.08
